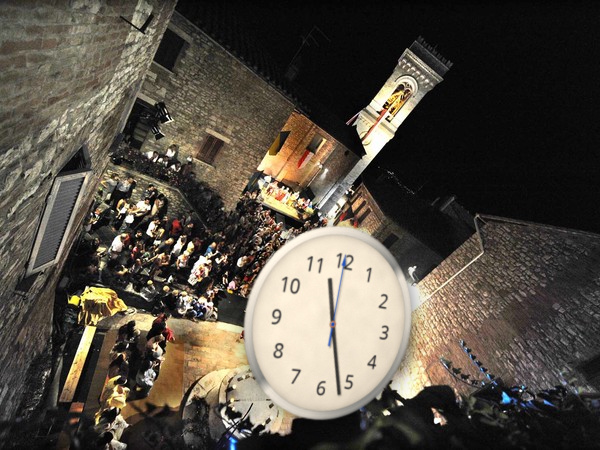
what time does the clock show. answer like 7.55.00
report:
11.27.00
